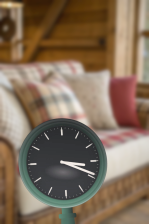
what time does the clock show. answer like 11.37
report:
3.19
